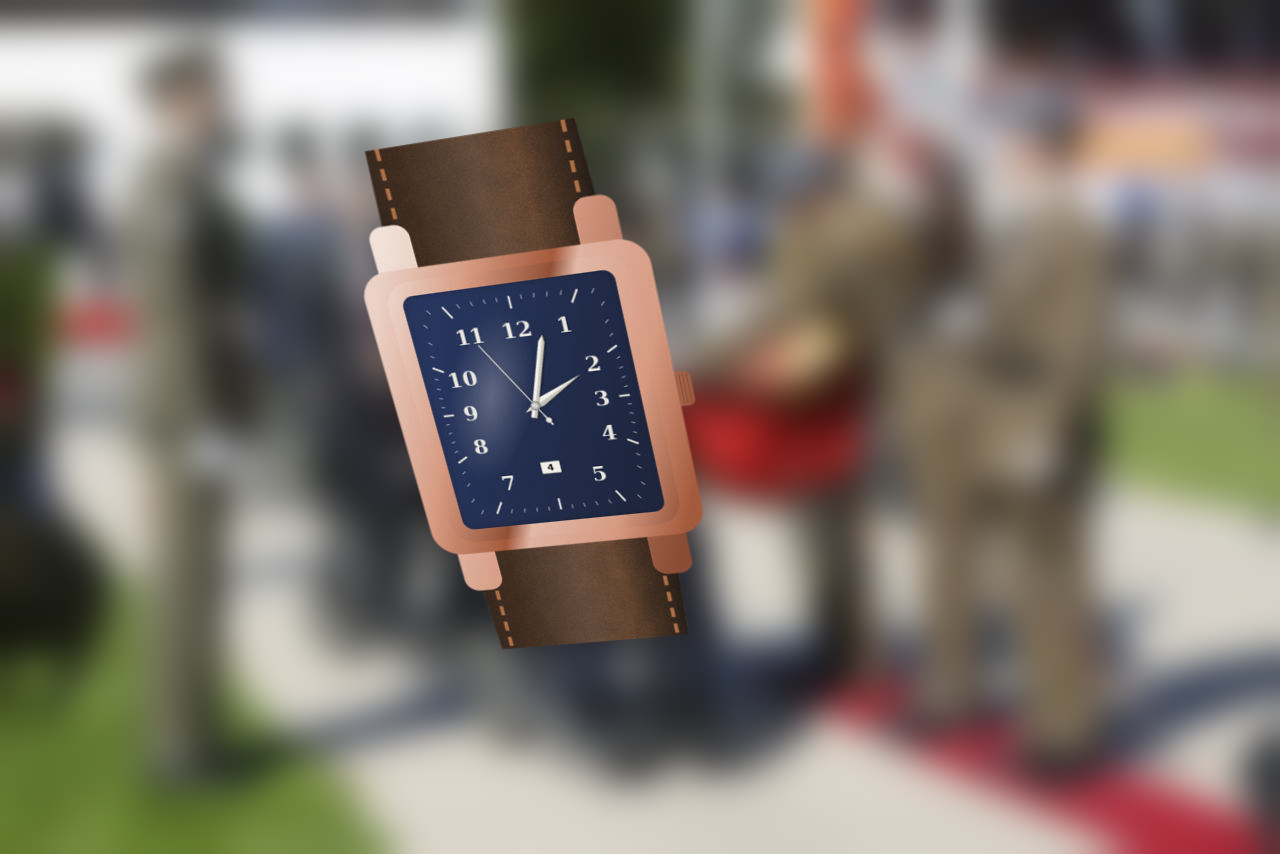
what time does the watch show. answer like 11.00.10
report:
2.02.55
